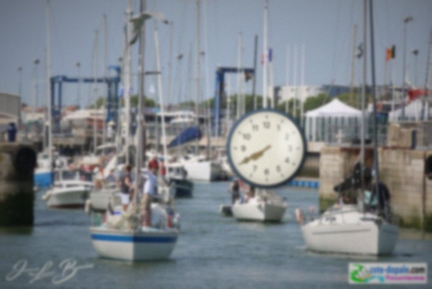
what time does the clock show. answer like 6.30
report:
7.40
